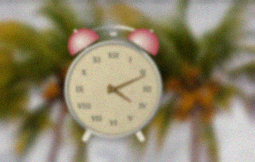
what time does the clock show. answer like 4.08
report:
4.11
